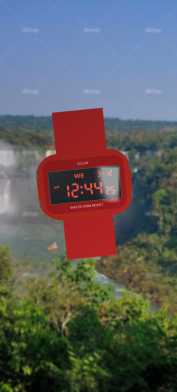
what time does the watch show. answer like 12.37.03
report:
12.44.25
